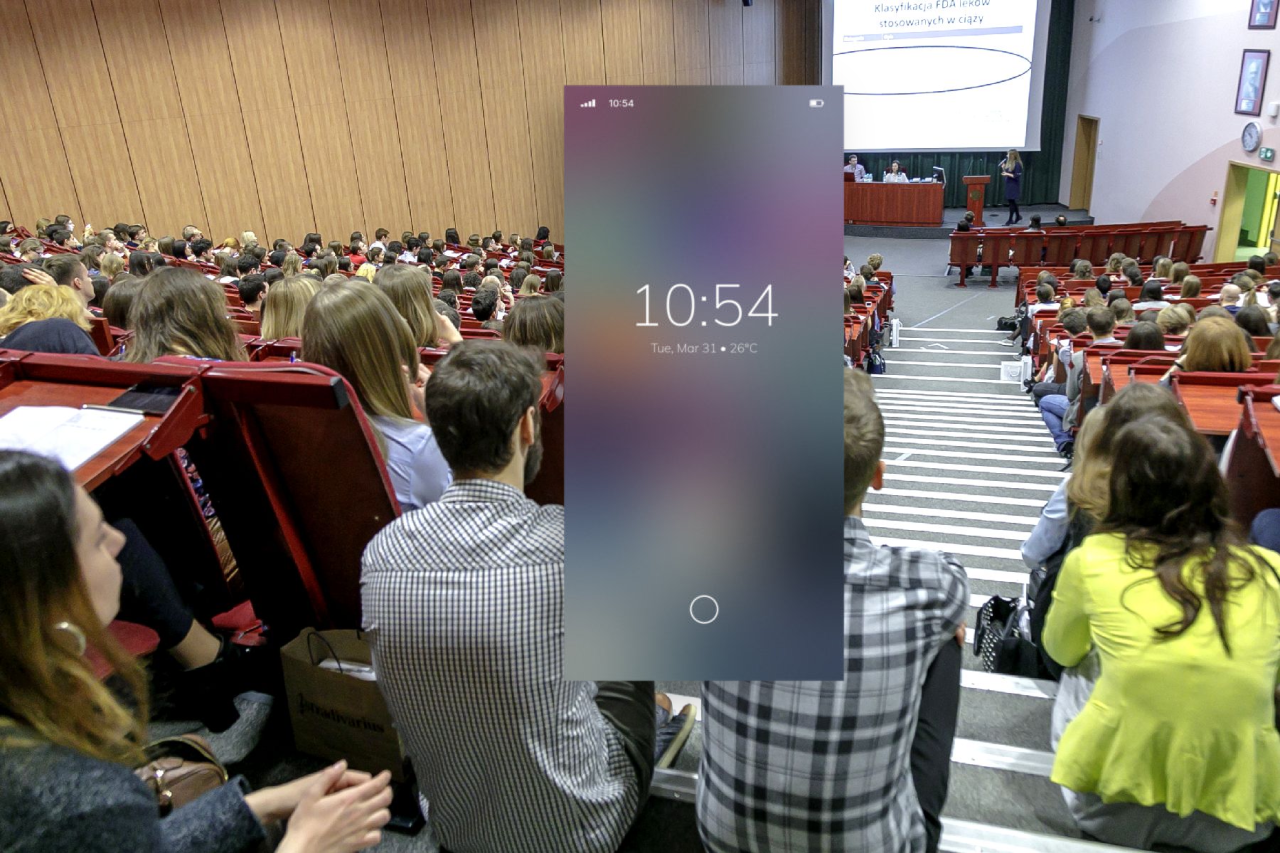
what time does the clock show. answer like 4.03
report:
10.54
